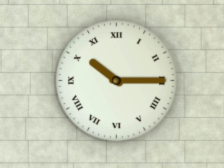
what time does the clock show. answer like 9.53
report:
10.15
